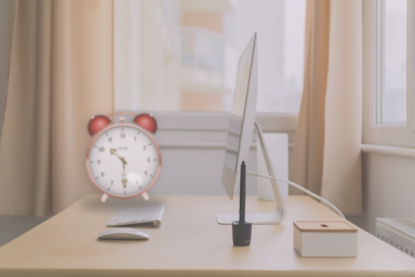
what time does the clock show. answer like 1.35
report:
10.30
